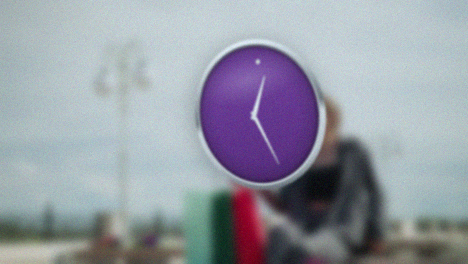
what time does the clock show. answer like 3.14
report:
12.24
